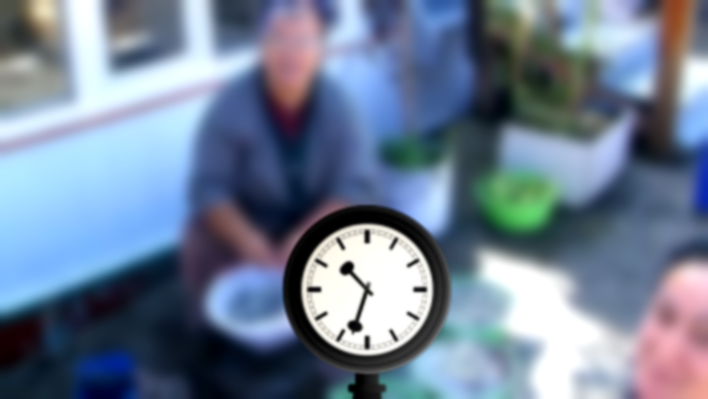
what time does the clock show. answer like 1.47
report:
10.33
